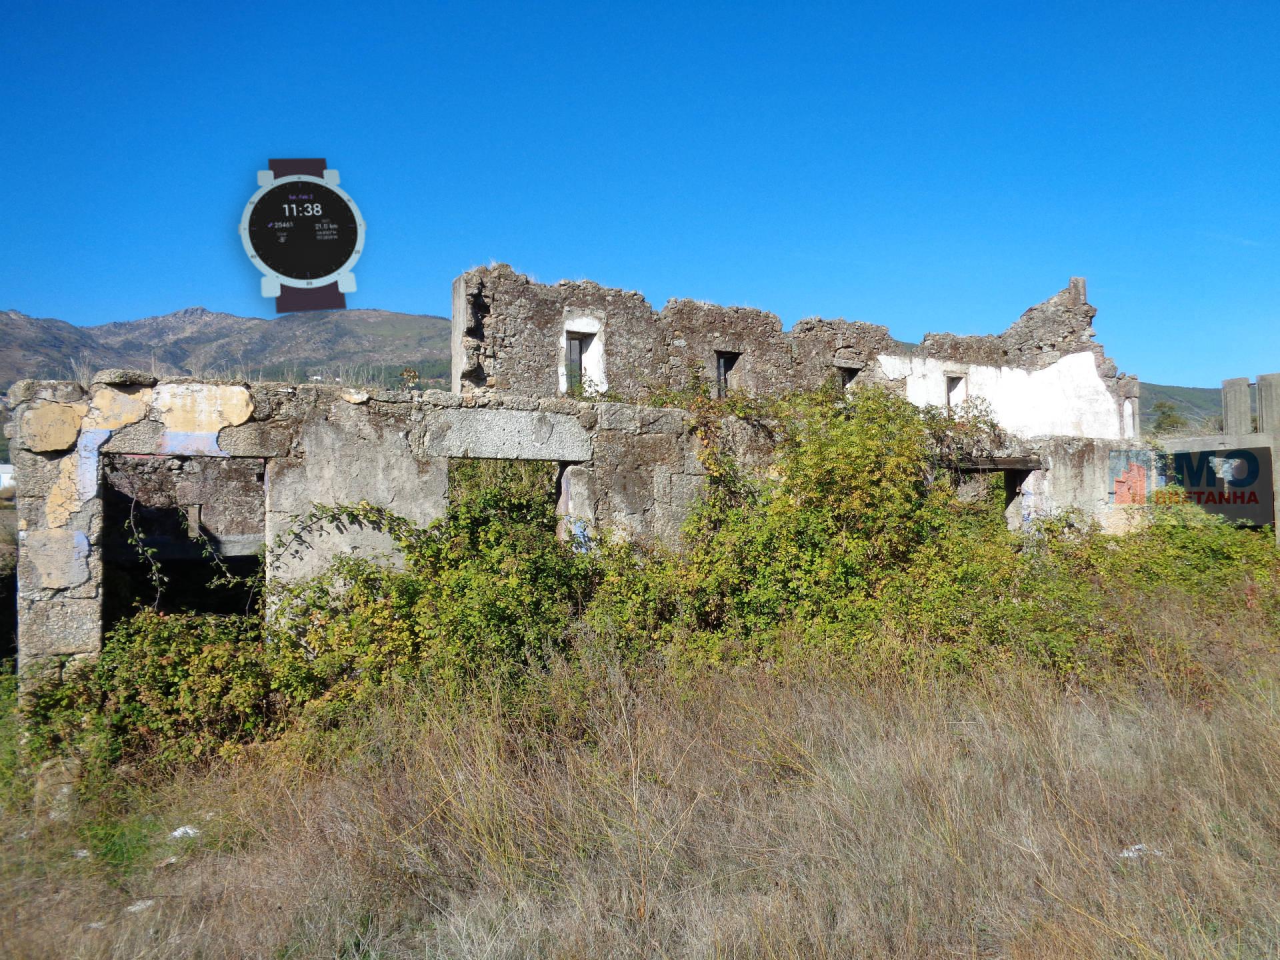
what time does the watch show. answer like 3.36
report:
11.38
